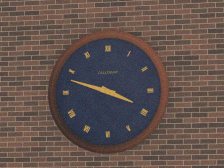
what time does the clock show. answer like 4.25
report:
3.48
